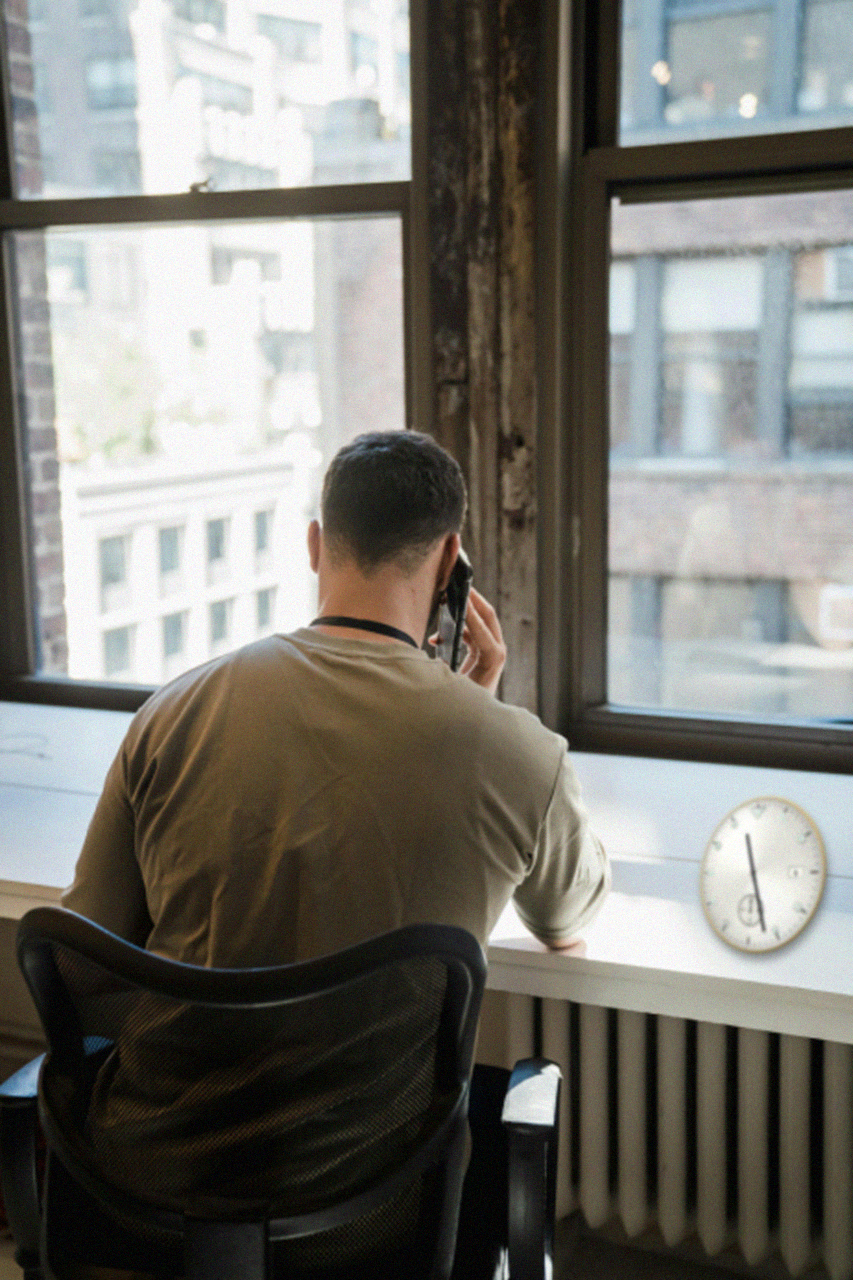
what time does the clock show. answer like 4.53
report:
11.27
